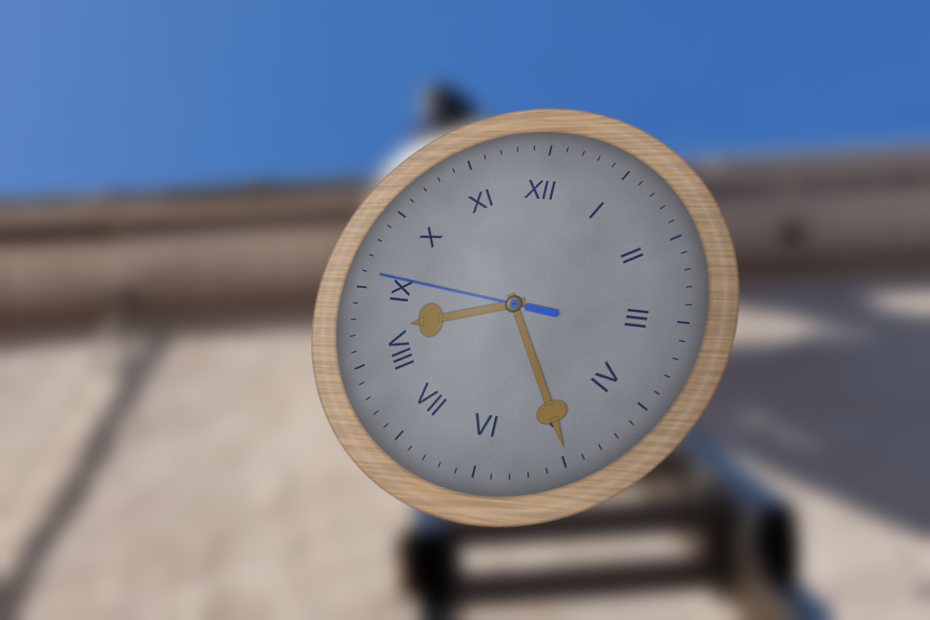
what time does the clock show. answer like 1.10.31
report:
8.24.46
